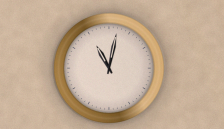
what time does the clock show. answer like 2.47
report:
11.02
